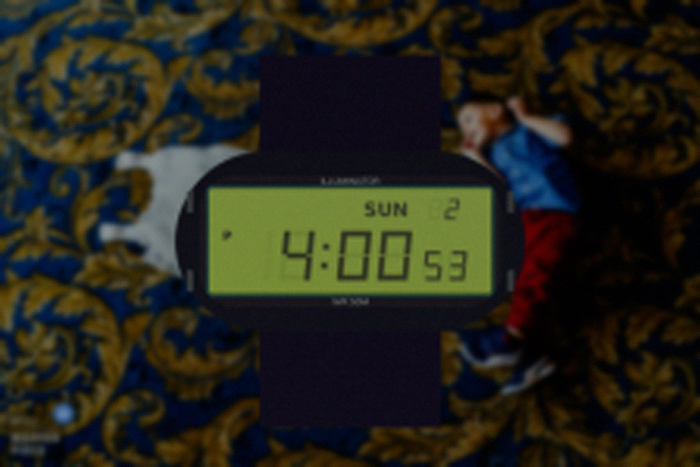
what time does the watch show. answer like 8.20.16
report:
4.00.53
